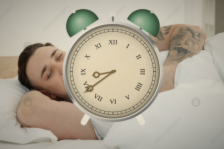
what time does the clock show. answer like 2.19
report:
8.39
